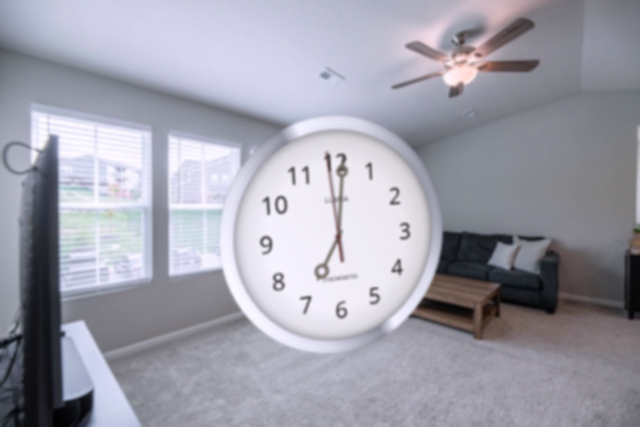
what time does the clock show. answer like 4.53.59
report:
7.00.59
